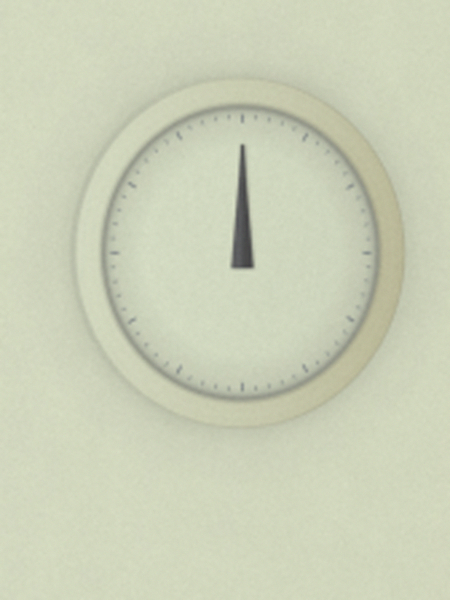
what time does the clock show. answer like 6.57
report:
12.00
